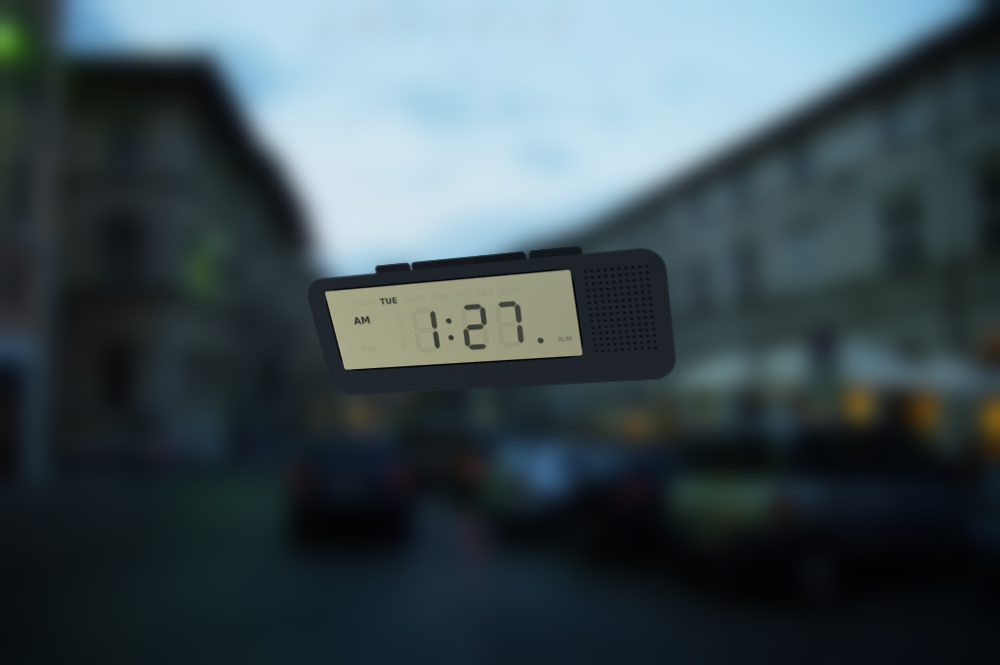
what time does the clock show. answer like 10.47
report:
1.27
